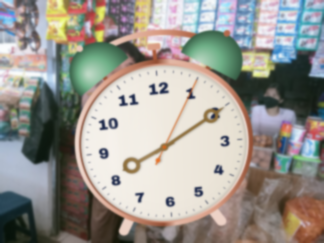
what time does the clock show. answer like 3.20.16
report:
8.10.05
